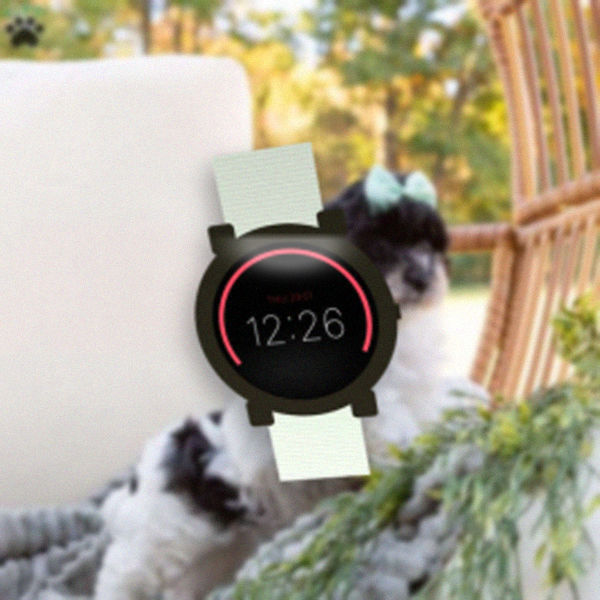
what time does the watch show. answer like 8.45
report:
12.26
